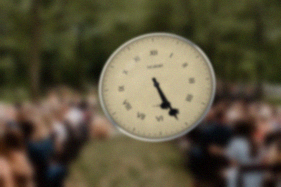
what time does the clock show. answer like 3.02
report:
5.26
